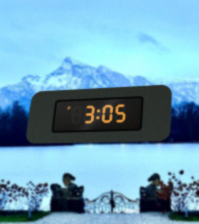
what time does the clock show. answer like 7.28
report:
3.05
